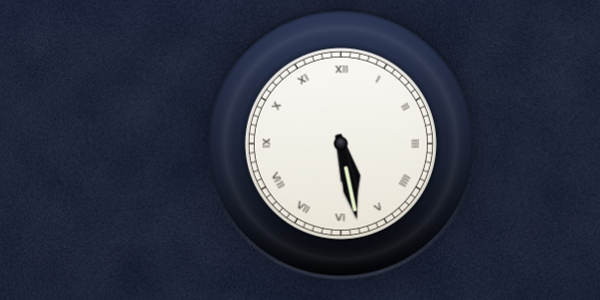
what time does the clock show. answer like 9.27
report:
5.28
